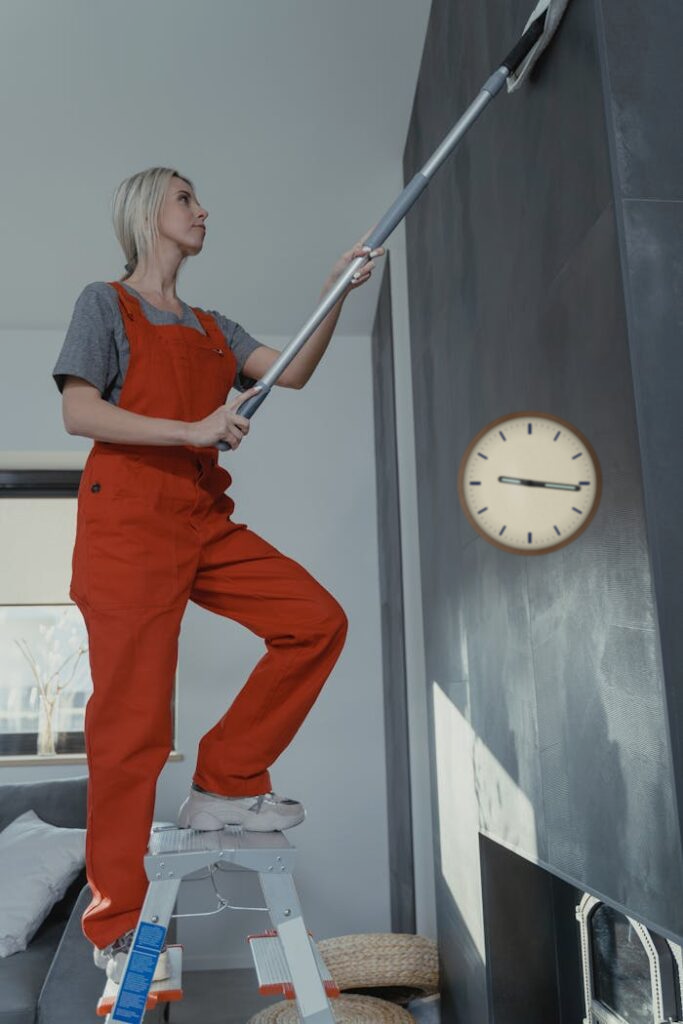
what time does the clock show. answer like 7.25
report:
9.16
